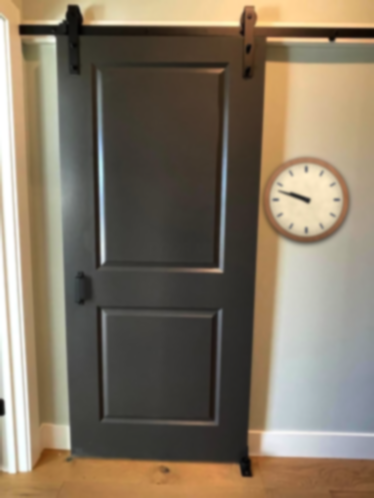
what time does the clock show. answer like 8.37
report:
9.48
